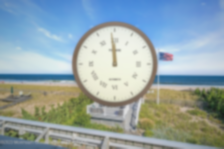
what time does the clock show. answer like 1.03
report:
11.59
